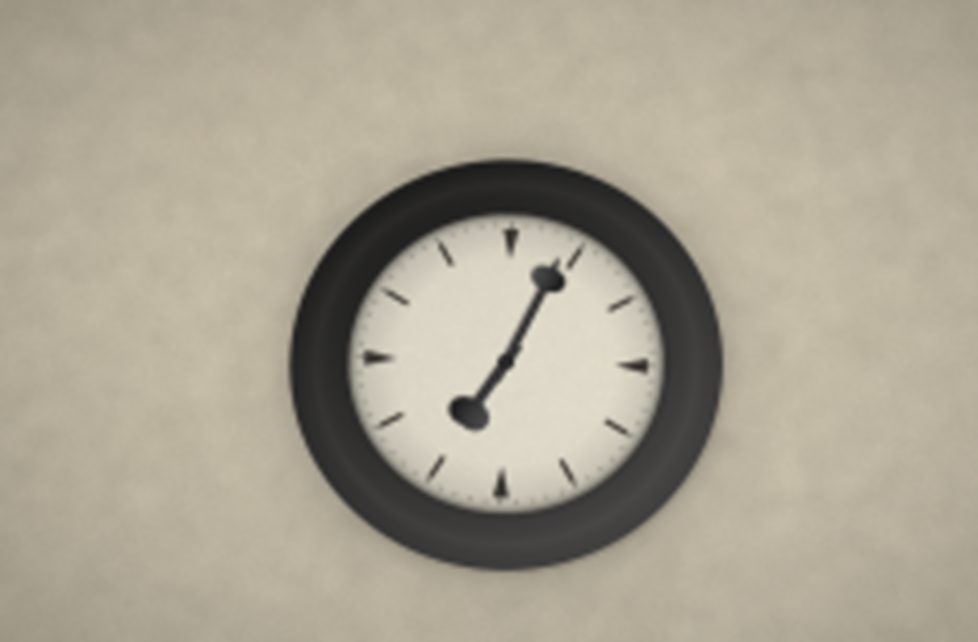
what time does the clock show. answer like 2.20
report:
7.04
